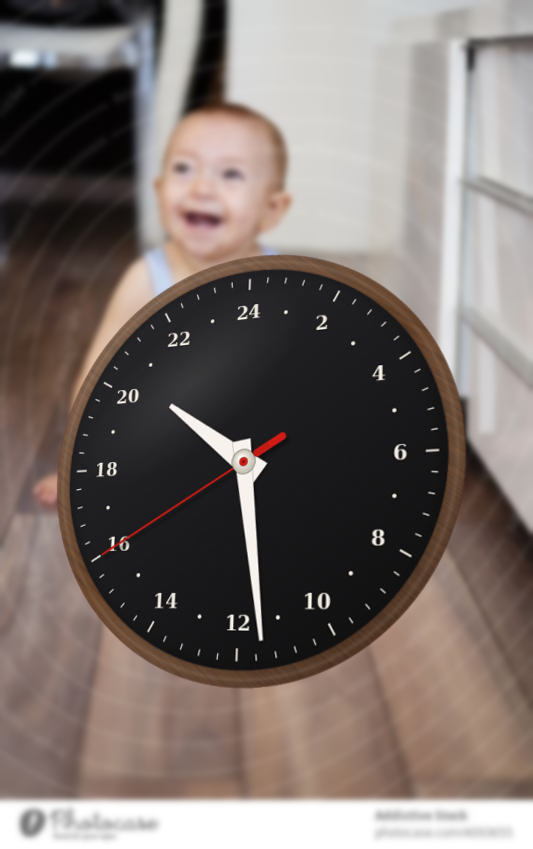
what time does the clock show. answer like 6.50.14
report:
20.28.40
